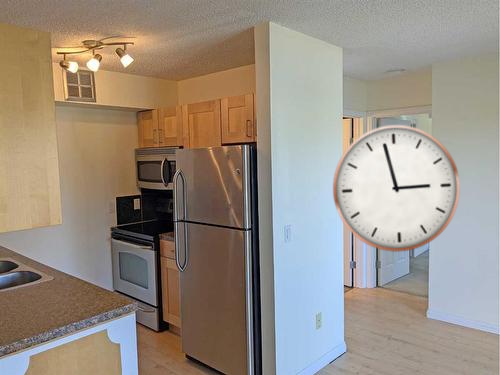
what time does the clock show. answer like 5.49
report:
2.58
